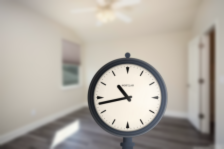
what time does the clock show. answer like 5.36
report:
10.43
